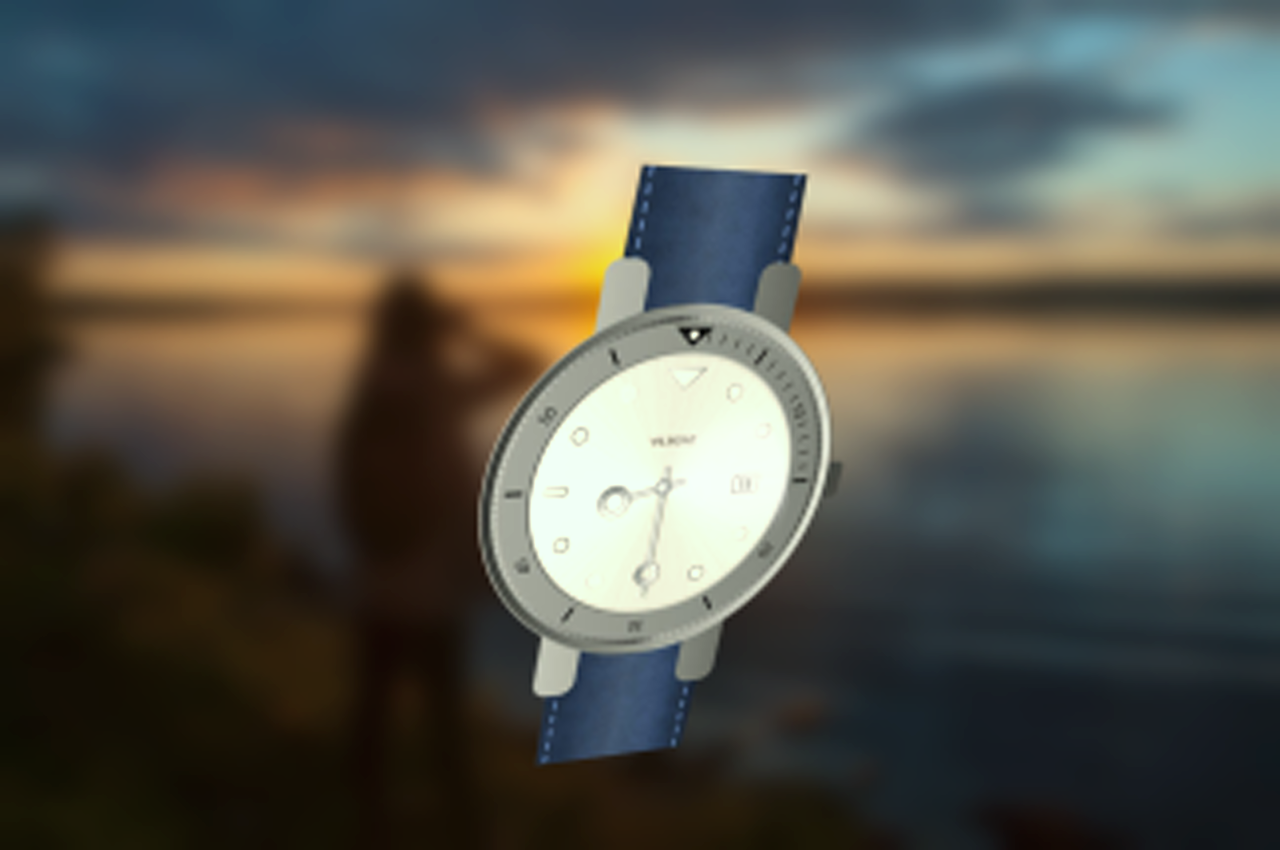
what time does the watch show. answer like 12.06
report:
8.30
